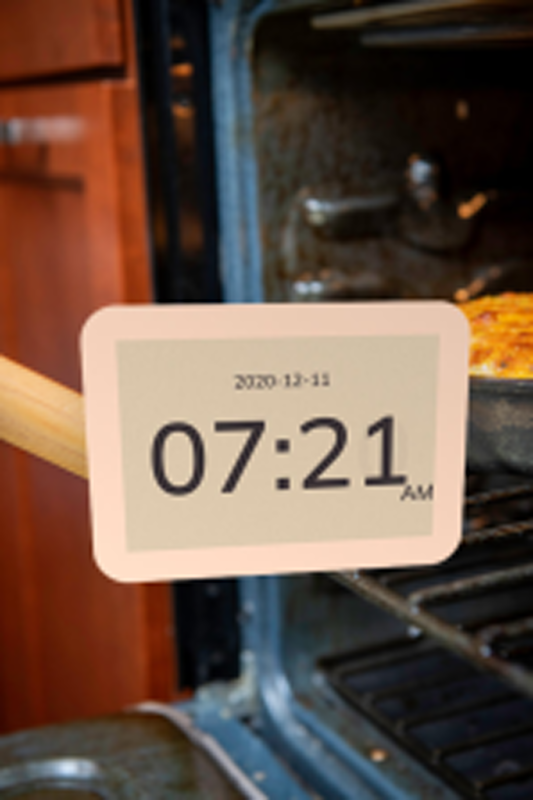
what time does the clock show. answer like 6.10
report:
7.21
